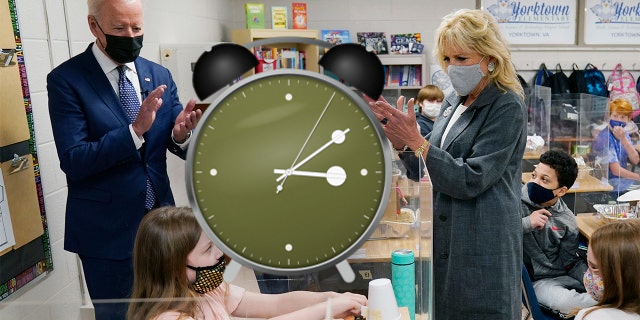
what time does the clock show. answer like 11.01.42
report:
3.09.05
